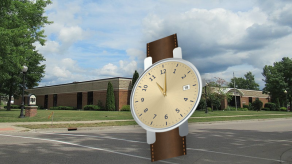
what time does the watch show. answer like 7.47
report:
11.01
